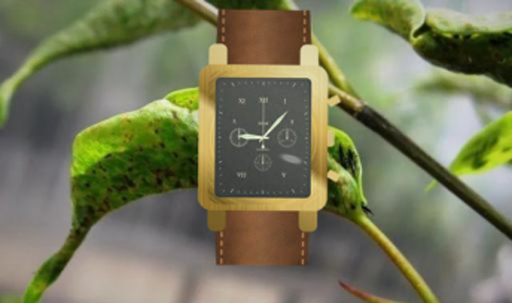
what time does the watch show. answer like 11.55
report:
9.07
